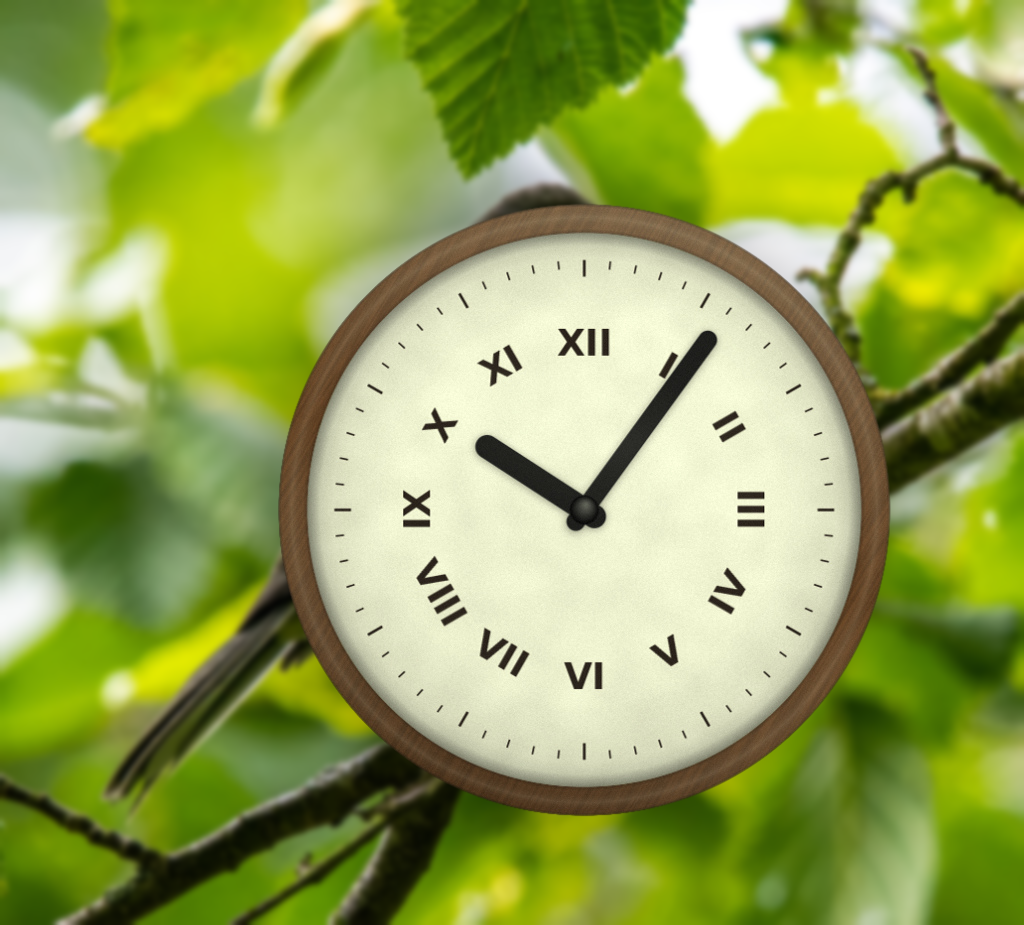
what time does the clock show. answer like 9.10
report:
10.06
